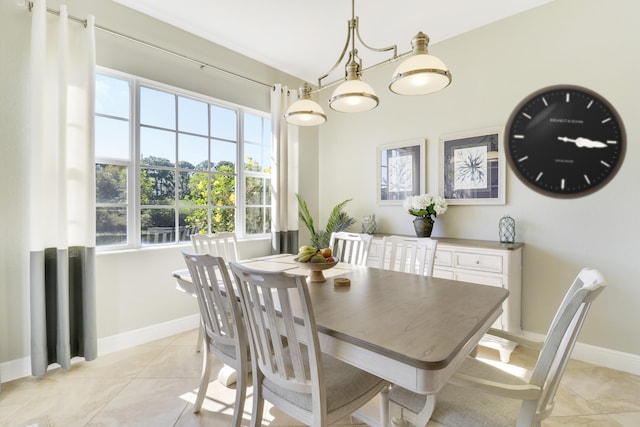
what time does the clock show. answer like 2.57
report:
3.16
